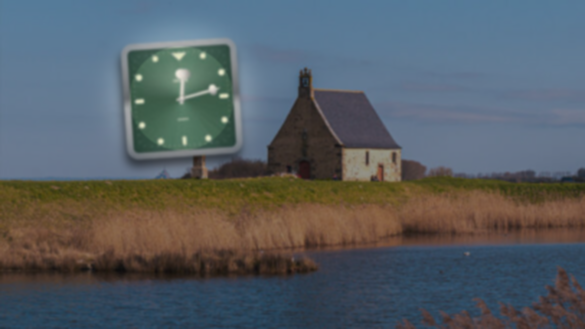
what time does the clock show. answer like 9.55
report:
12.13
